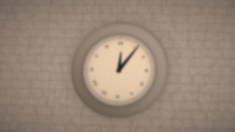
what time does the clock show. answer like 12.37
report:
12.06
